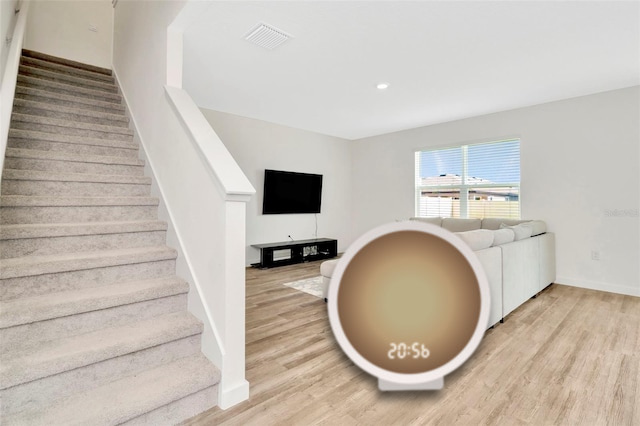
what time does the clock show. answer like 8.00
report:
20.56
